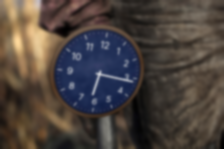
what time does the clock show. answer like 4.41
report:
6.16
